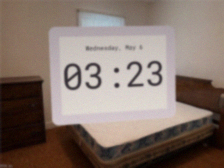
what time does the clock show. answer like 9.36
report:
3.23
